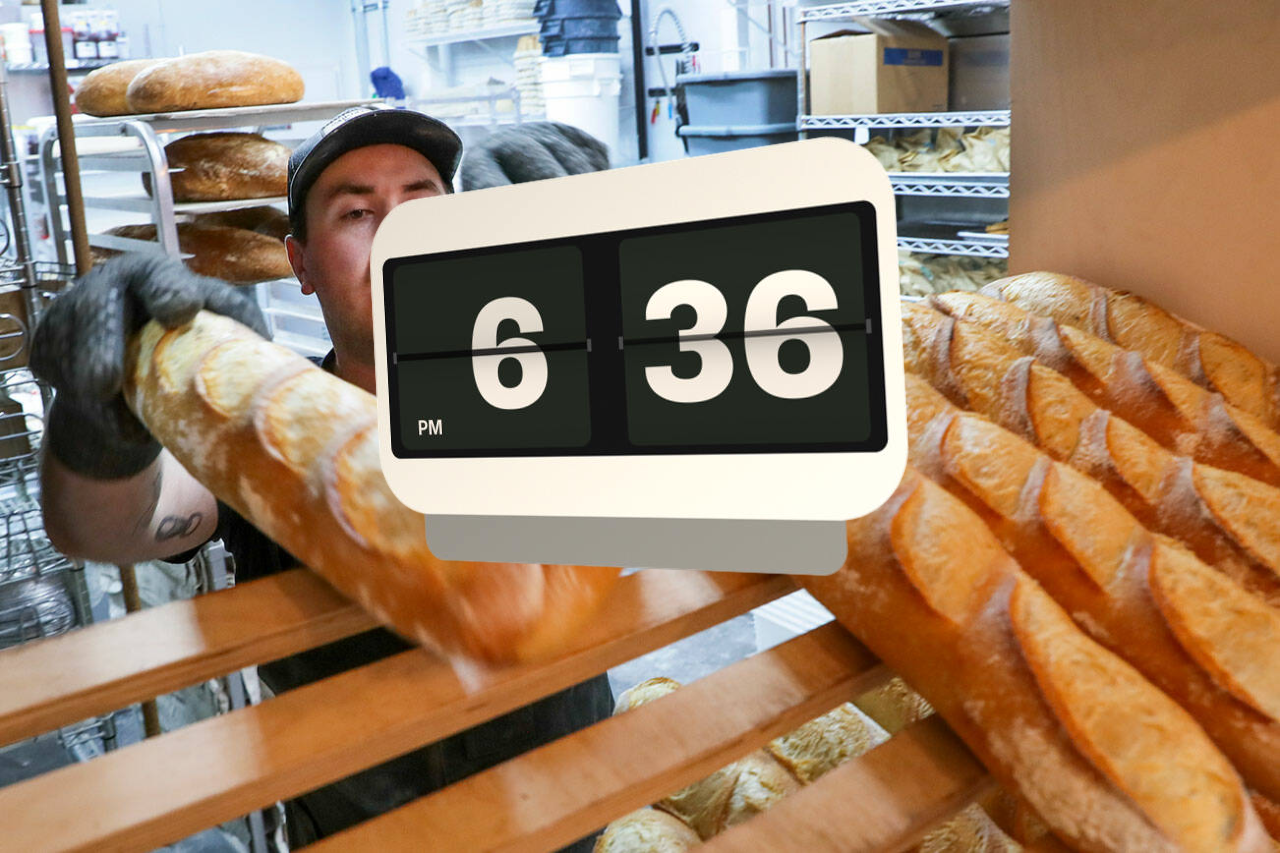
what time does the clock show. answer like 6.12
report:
6.36
